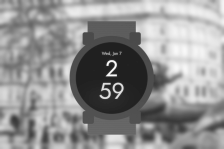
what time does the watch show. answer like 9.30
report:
2.59
